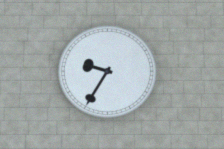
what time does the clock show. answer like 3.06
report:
9.35
